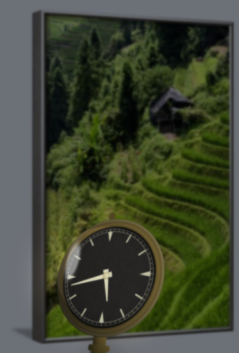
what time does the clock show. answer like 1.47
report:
5.43
